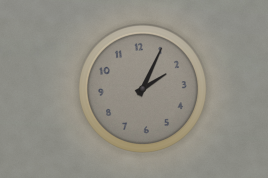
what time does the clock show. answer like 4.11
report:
2.05
